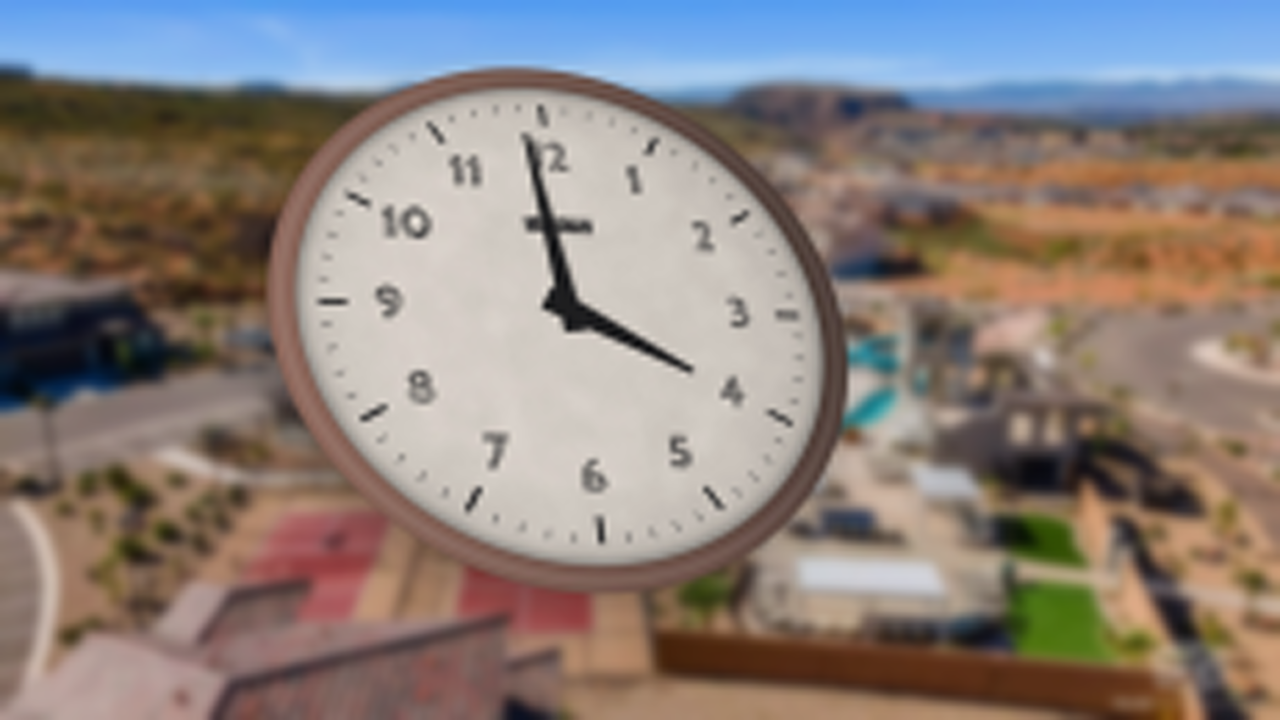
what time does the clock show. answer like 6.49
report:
3.59
